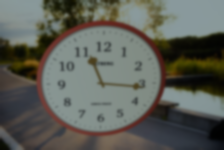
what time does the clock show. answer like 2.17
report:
11.16
